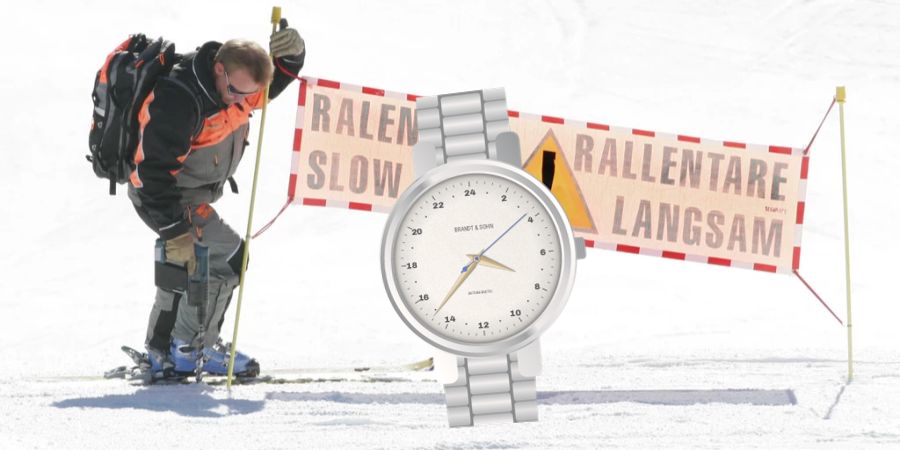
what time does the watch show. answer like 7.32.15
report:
7.37.09
